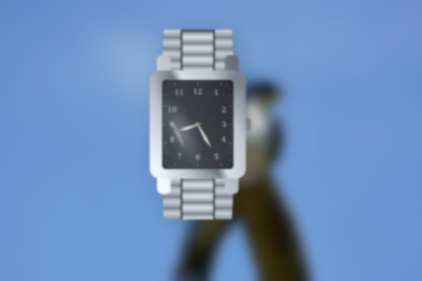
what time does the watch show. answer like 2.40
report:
8.25
